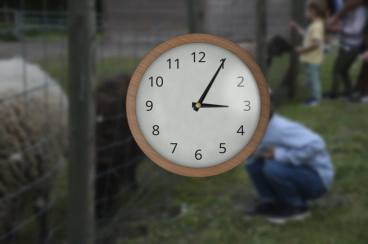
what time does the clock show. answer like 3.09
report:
3.05
